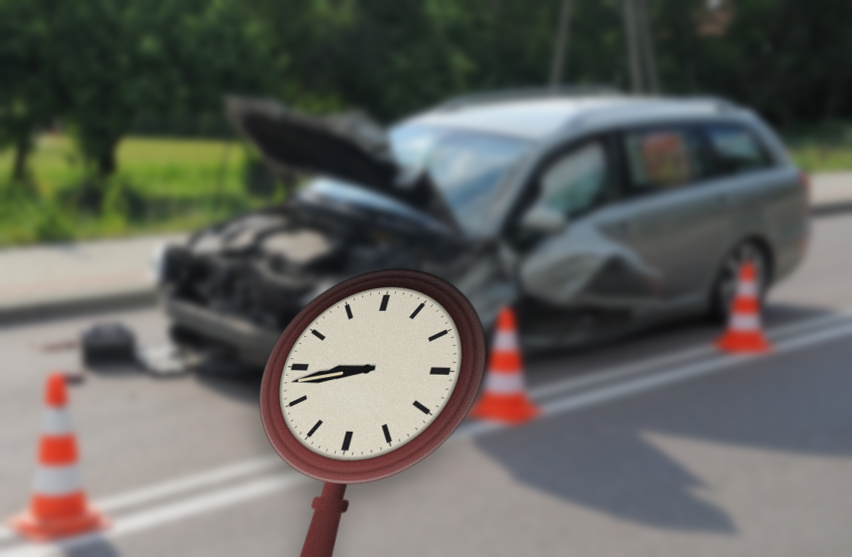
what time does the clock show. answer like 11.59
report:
8.43
